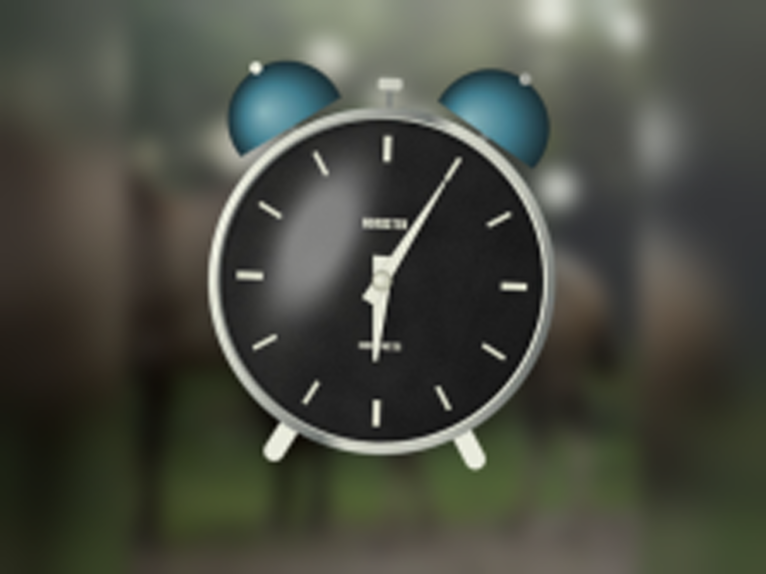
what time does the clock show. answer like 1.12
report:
6.05
